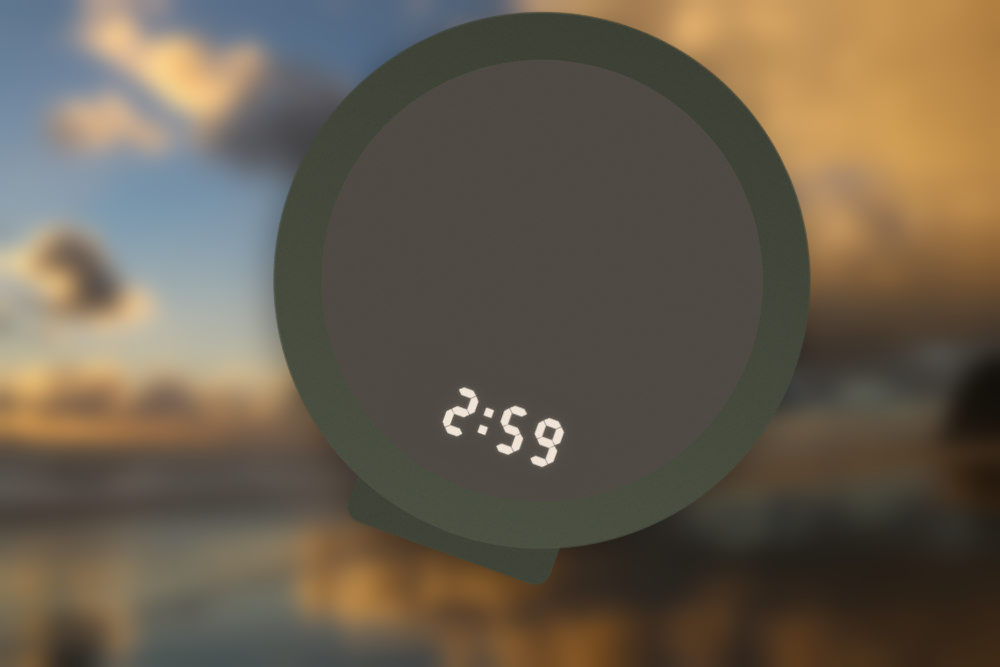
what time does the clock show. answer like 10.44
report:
2.59
